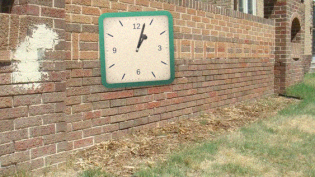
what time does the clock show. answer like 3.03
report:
1.03
